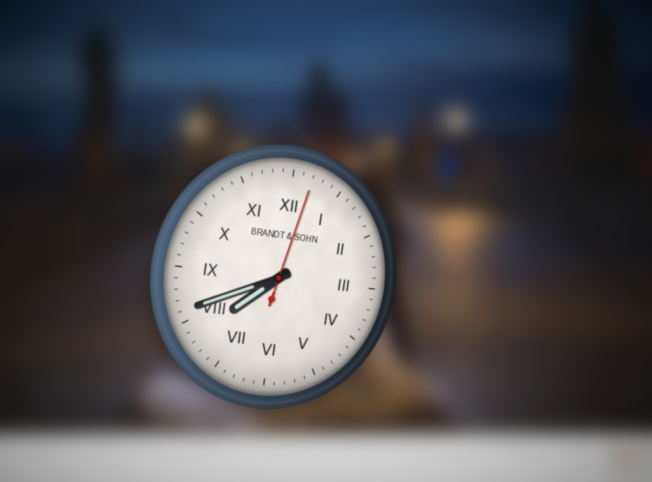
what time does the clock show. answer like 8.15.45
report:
7.41.02
